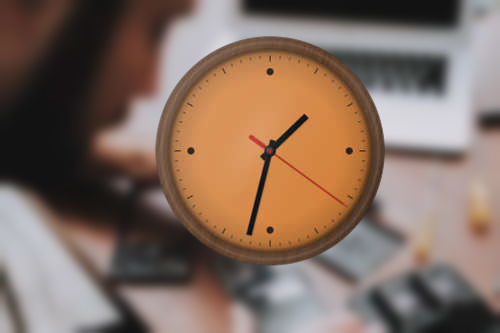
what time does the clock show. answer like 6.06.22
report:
1.32.21
